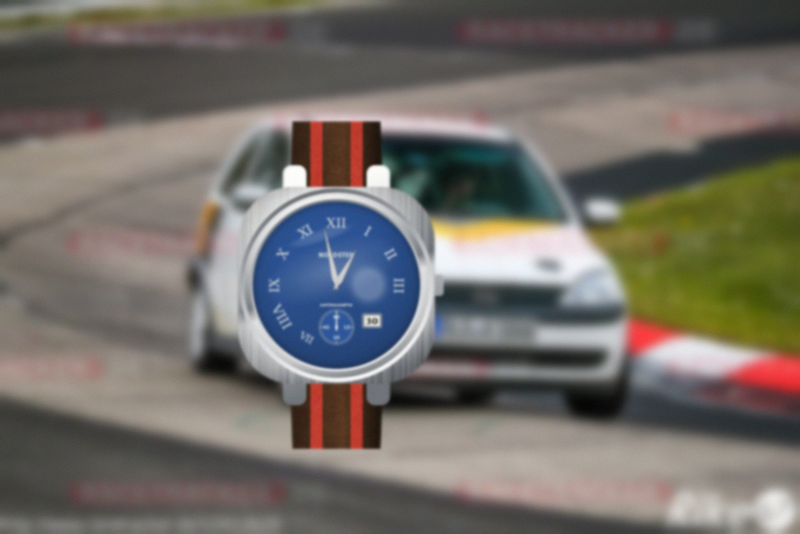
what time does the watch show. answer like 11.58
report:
12.58
